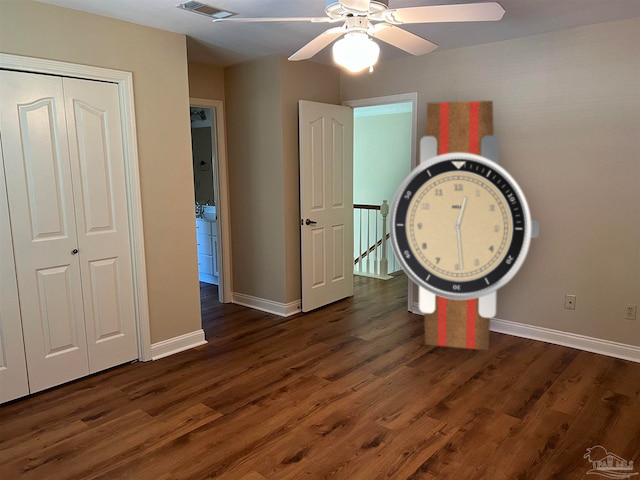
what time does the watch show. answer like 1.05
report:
12.29
